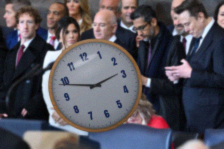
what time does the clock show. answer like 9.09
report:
2.49
